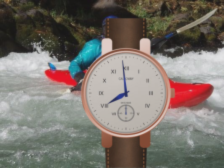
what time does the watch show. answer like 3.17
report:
7.59
